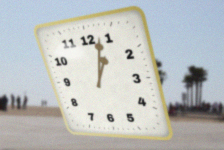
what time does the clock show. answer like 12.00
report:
1.03
